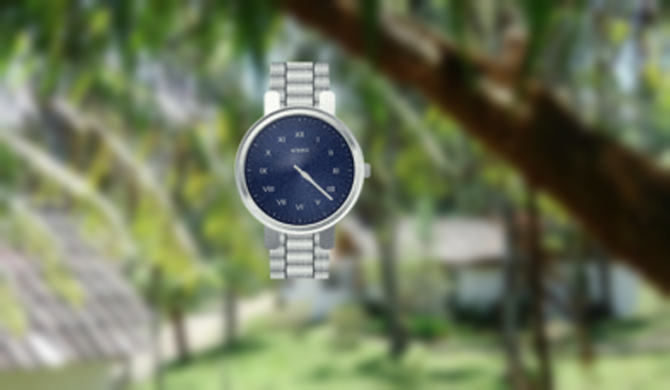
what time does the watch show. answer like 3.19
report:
4.22
